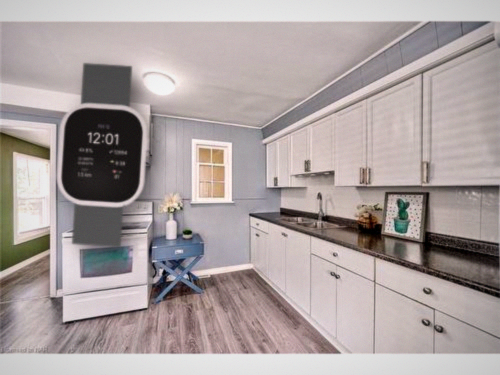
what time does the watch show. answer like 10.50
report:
12.01
